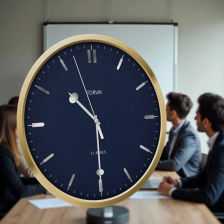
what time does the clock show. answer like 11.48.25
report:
10.29.57
